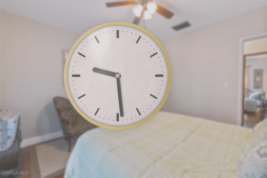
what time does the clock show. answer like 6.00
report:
9.29
